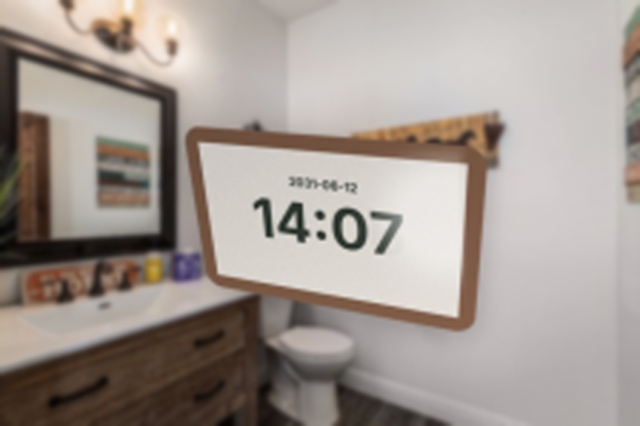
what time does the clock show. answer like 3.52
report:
14.07
